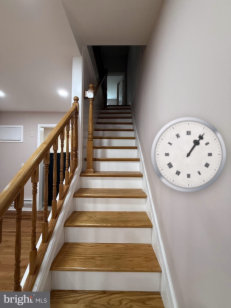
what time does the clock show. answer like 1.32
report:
1.06
